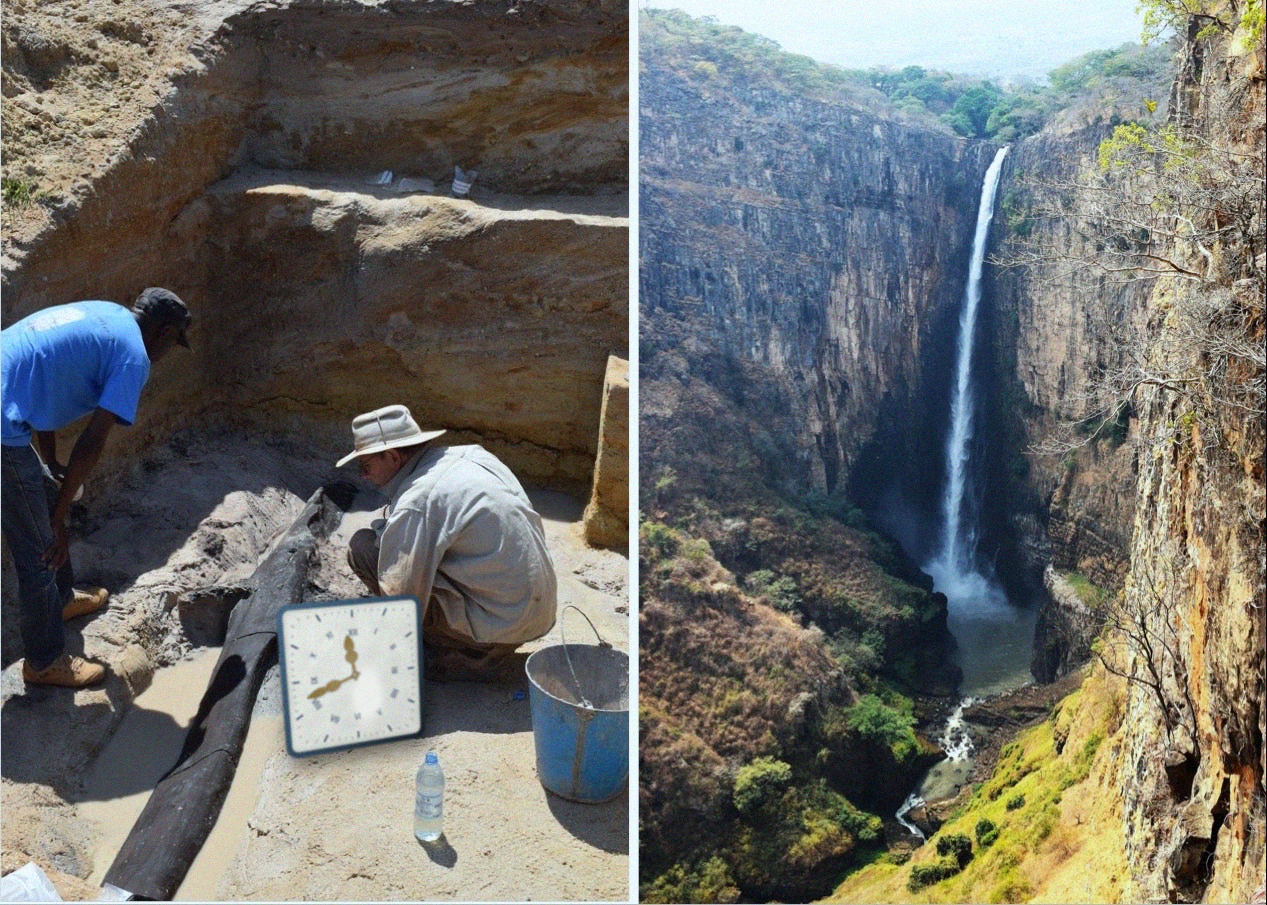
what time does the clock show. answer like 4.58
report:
11.42
